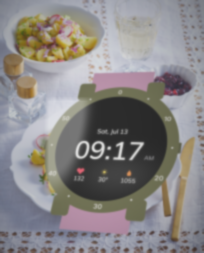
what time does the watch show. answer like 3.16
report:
9.17
